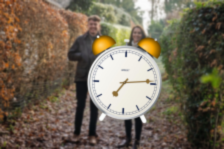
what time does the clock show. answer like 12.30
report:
7.14
